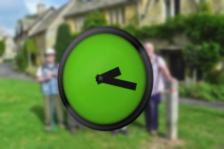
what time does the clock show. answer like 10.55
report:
2.17
